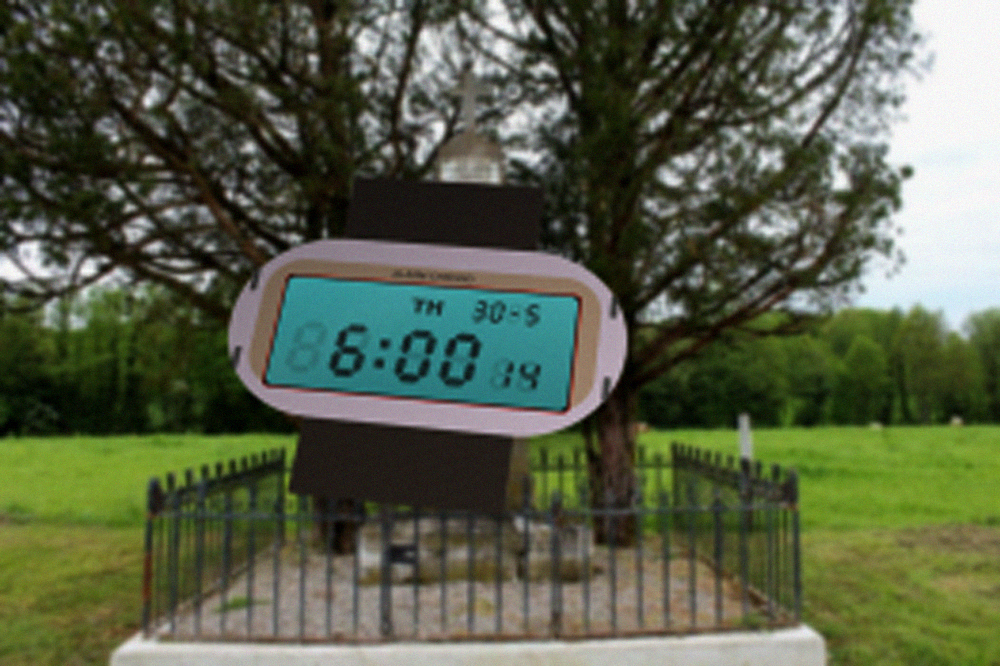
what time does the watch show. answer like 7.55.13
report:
6.00.14
